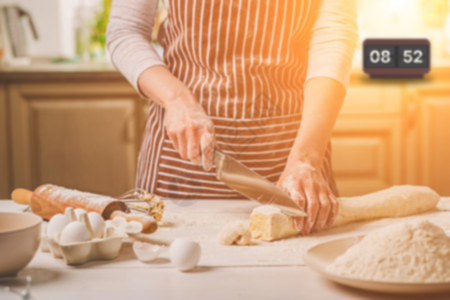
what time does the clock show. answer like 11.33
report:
8.52
